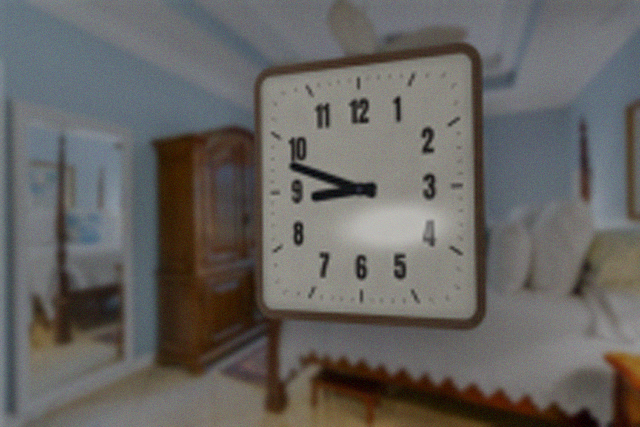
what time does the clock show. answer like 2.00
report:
8.48
